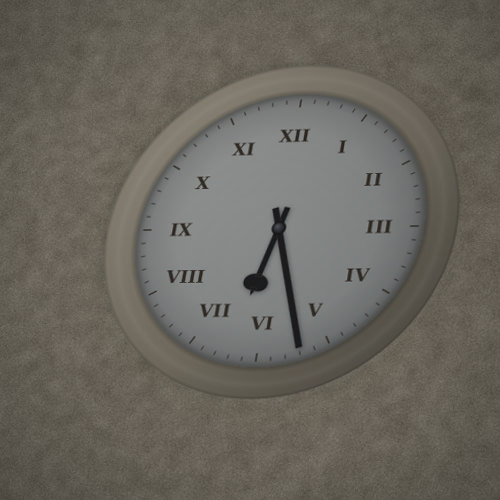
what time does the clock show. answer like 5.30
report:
6.27
